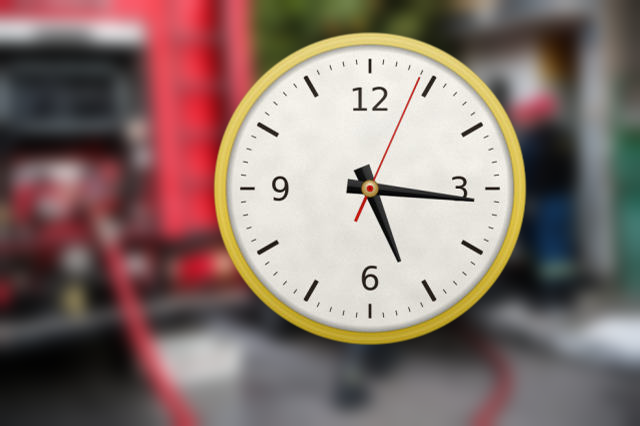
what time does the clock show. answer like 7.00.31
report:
5.16.04
